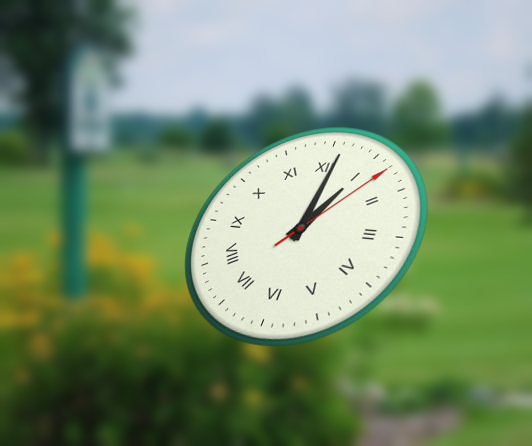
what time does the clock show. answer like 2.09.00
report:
1.01.07
